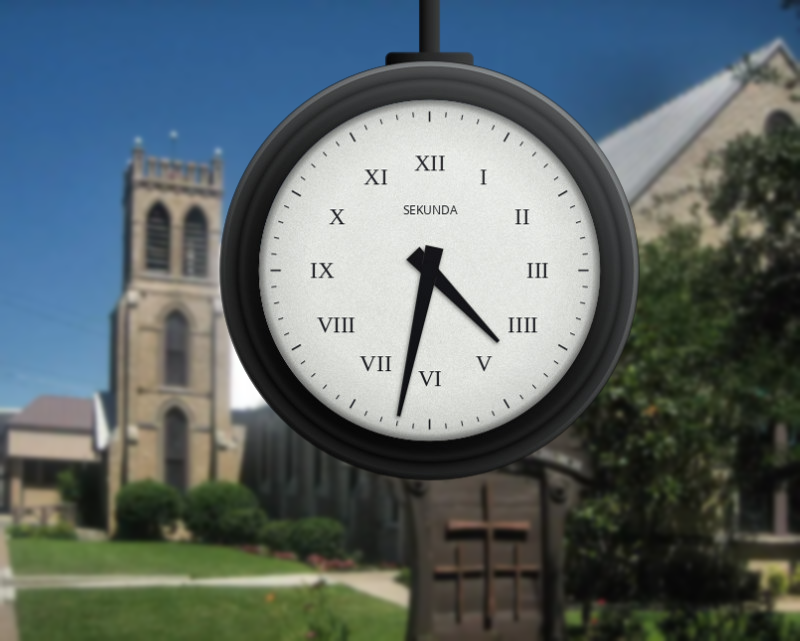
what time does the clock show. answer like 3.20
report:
4.32
